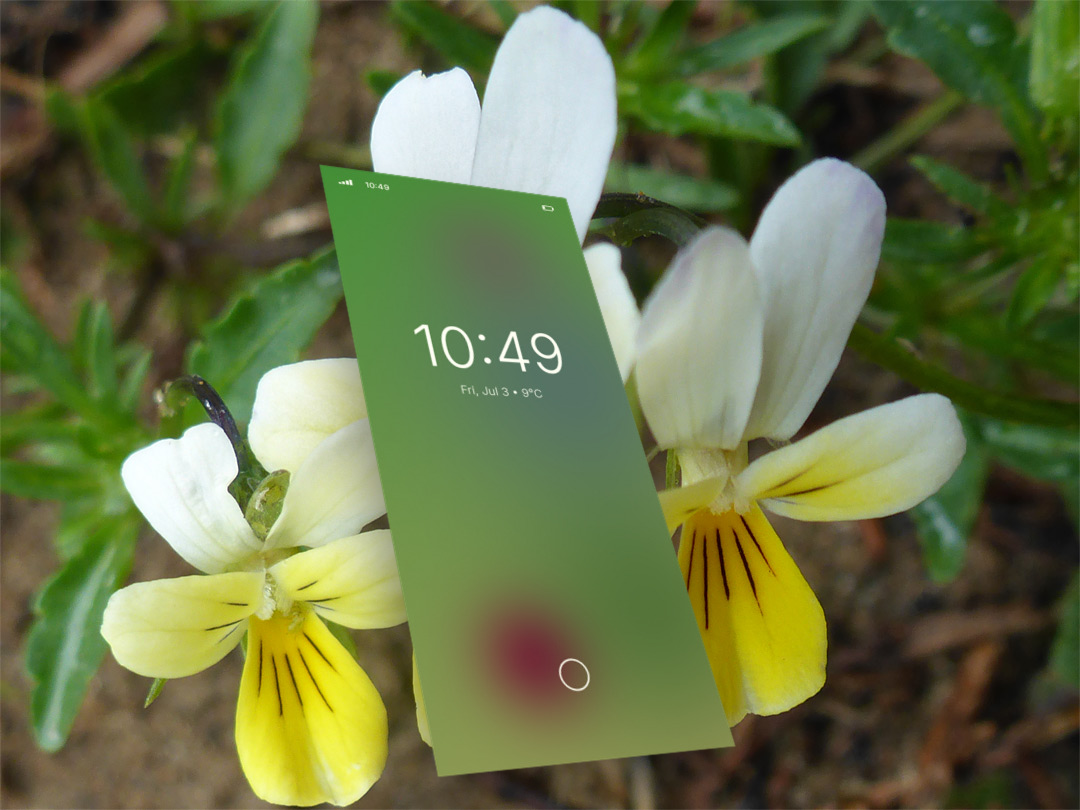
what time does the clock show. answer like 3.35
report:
10.49
